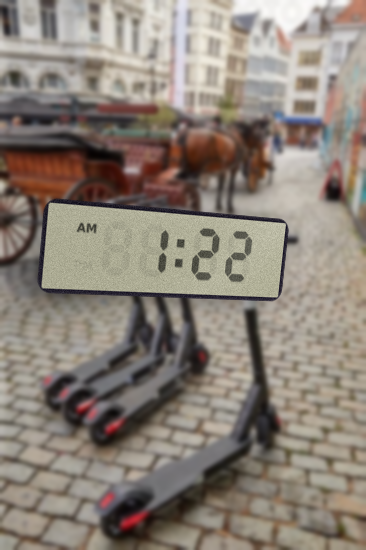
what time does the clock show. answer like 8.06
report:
1.22
